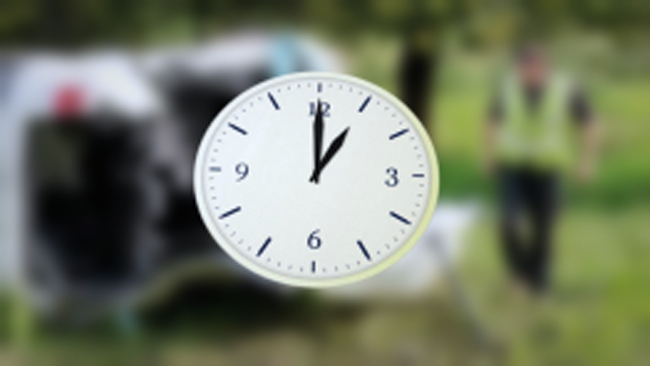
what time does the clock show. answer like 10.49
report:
1.00
